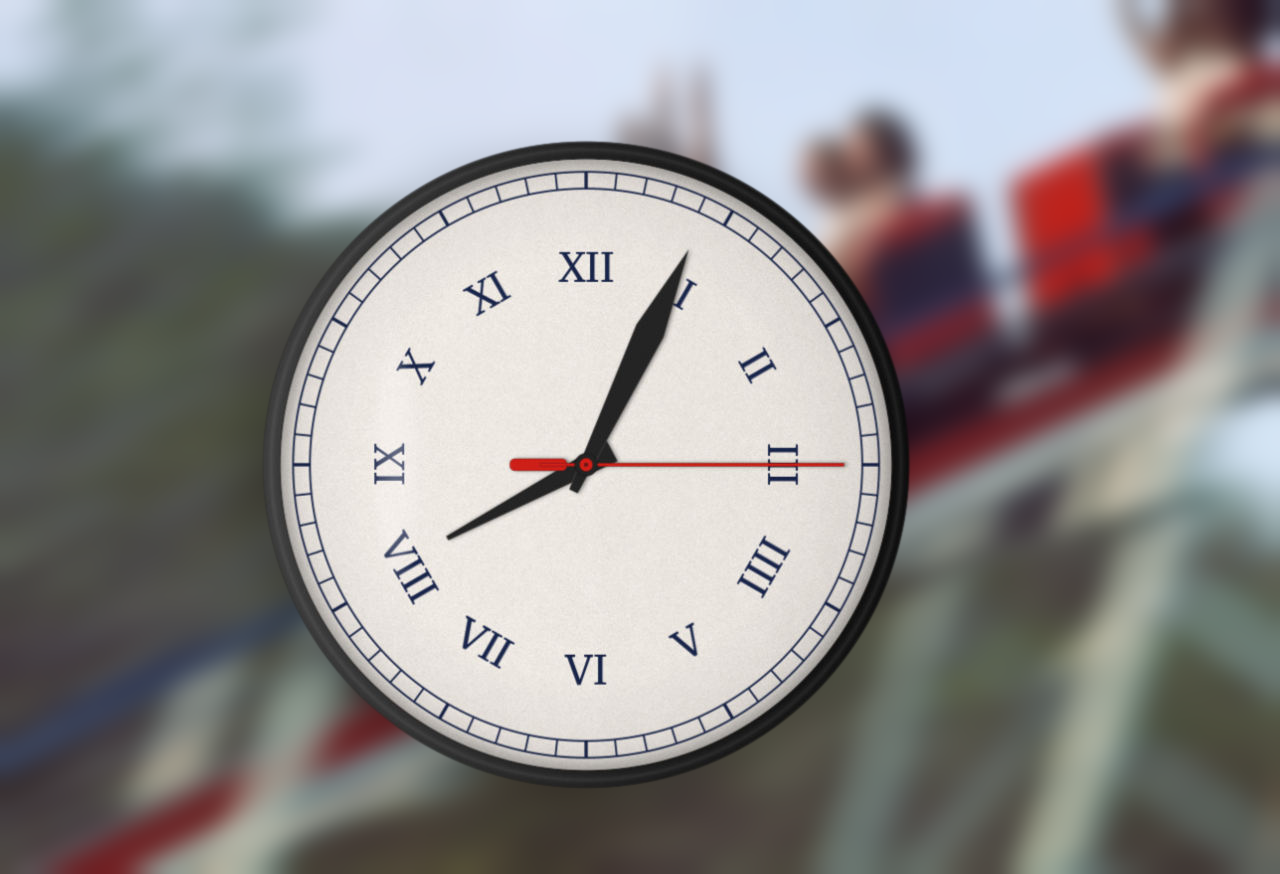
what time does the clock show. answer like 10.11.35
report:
8.04.15
